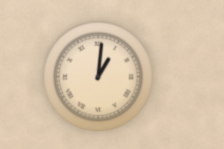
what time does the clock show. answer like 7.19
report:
1.01
